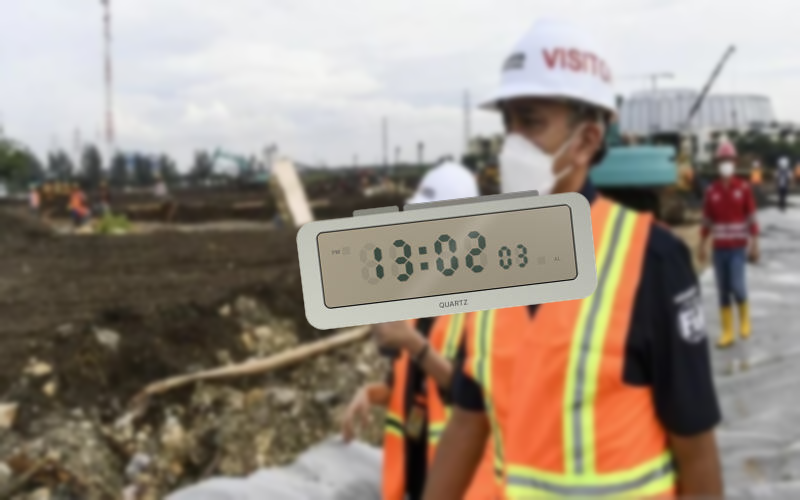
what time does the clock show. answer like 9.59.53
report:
13.02.03
